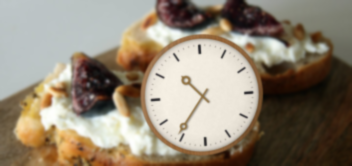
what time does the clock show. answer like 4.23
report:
10.36
